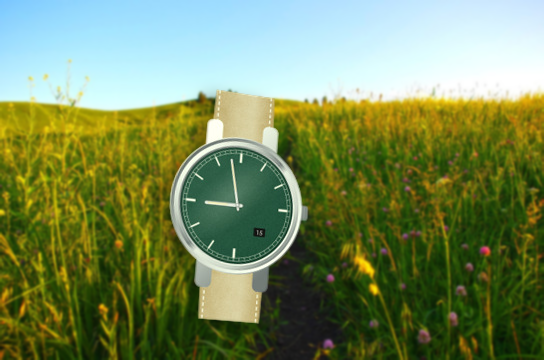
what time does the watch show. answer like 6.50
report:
8.58
